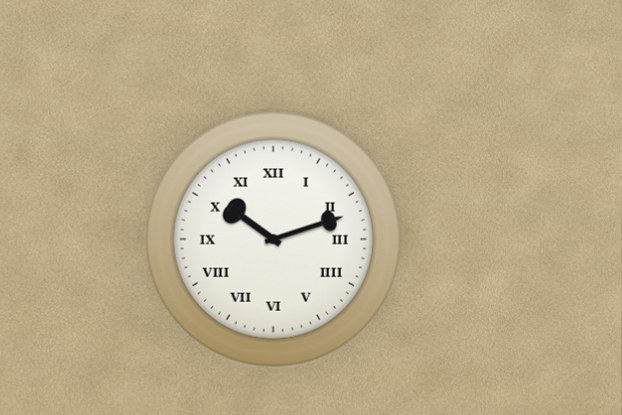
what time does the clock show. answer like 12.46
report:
10.12
